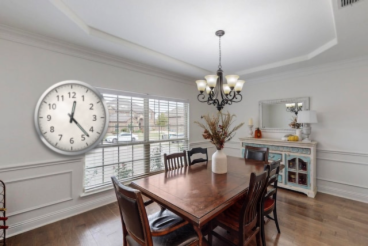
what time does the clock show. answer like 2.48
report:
12.23
